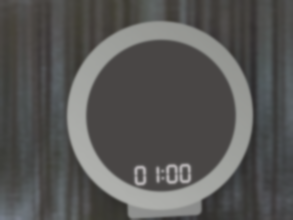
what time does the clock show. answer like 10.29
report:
1.00
